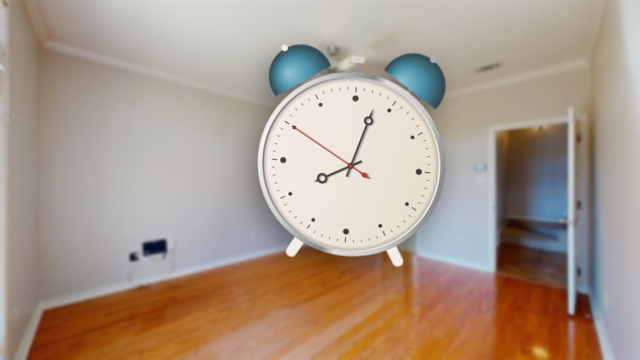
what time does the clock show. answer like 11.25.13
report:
8.02.50
